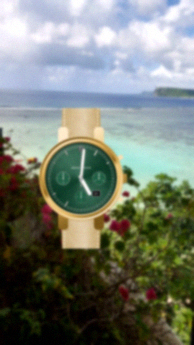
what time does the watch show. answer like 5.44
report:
5.01
